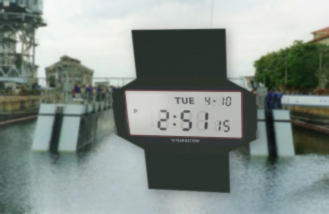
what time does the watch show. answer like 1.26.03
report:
2.51.15
